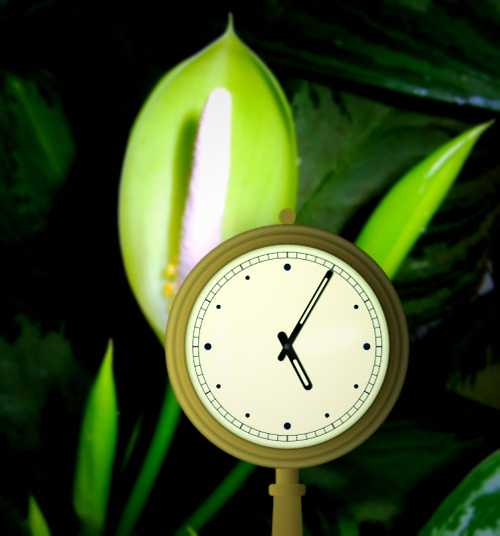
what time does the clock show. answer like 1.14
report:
5.05
